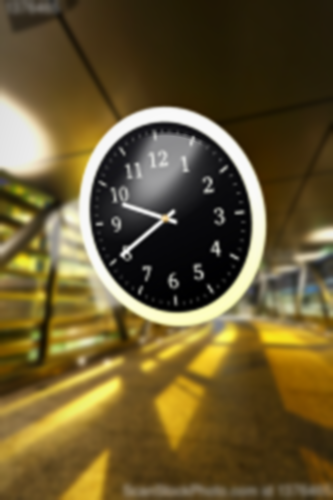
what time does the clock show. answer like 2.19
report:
9.40
